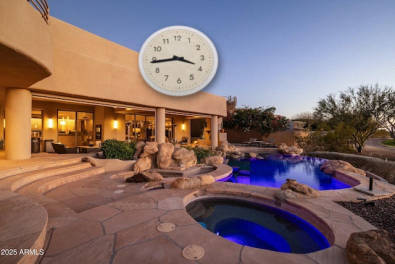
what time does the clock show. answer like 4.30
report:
3.44
